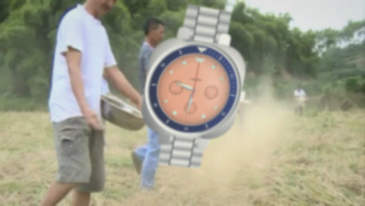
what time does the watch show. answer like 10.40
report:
9.31
